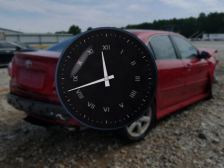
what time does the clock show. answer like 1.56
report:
11.42
